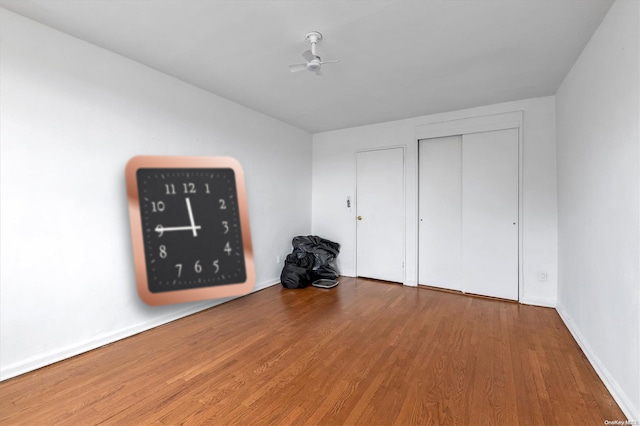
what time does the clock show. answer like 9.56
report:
11.45
